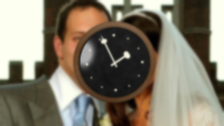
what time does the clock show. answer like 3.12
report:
1.56
